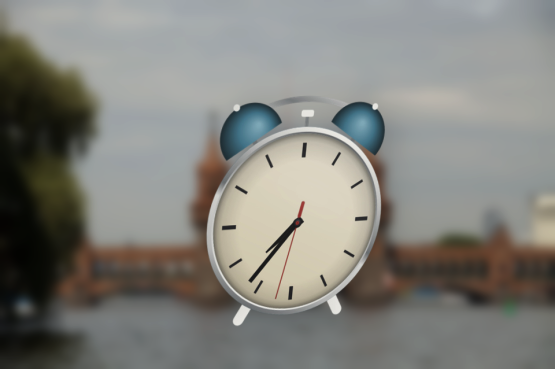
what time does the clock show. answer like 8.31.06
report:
7.36.32
